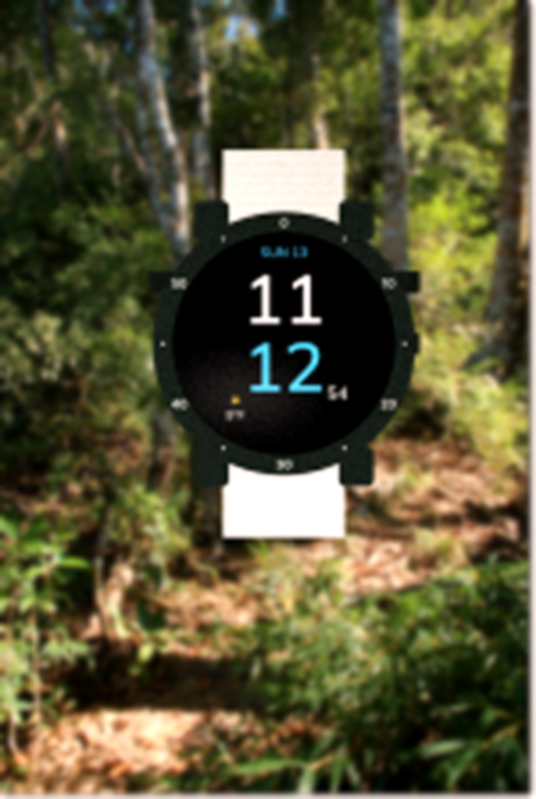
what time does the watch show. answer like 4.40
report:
11.12
